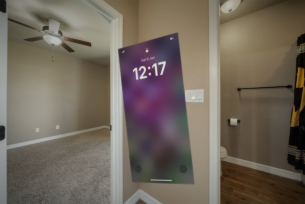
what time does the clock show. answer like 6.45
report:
12.17
